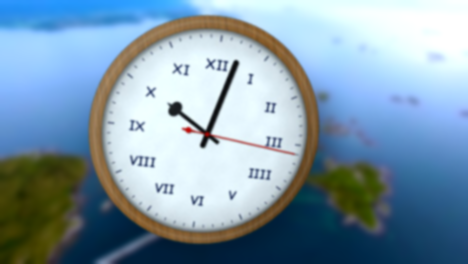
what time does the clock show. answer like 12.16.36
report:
10.02.16
